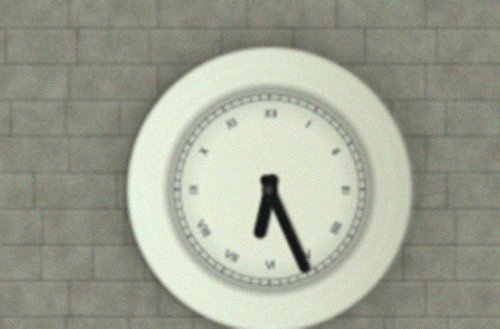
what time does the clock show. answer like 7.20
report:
6.26
